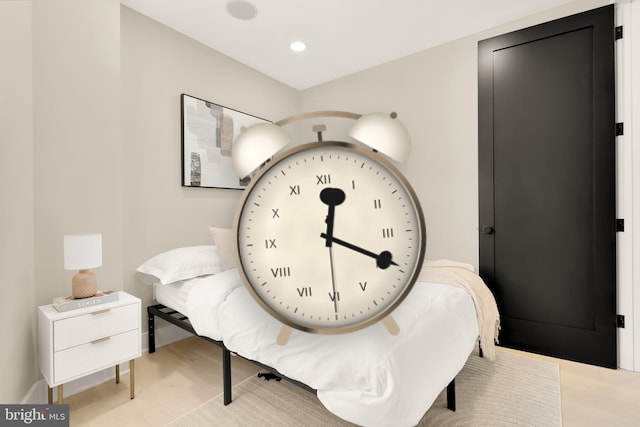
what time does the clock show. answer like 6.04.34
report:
12.19.30
